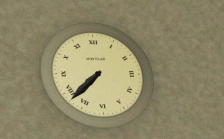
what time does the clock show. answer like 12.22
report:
7.38
